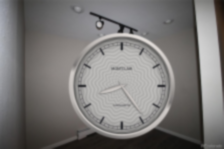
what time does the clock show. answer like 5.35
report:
8.24
